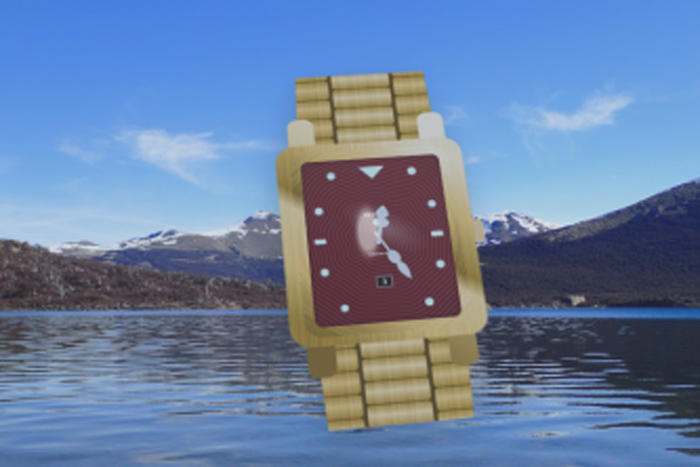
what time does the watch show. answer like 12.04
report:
12.25
